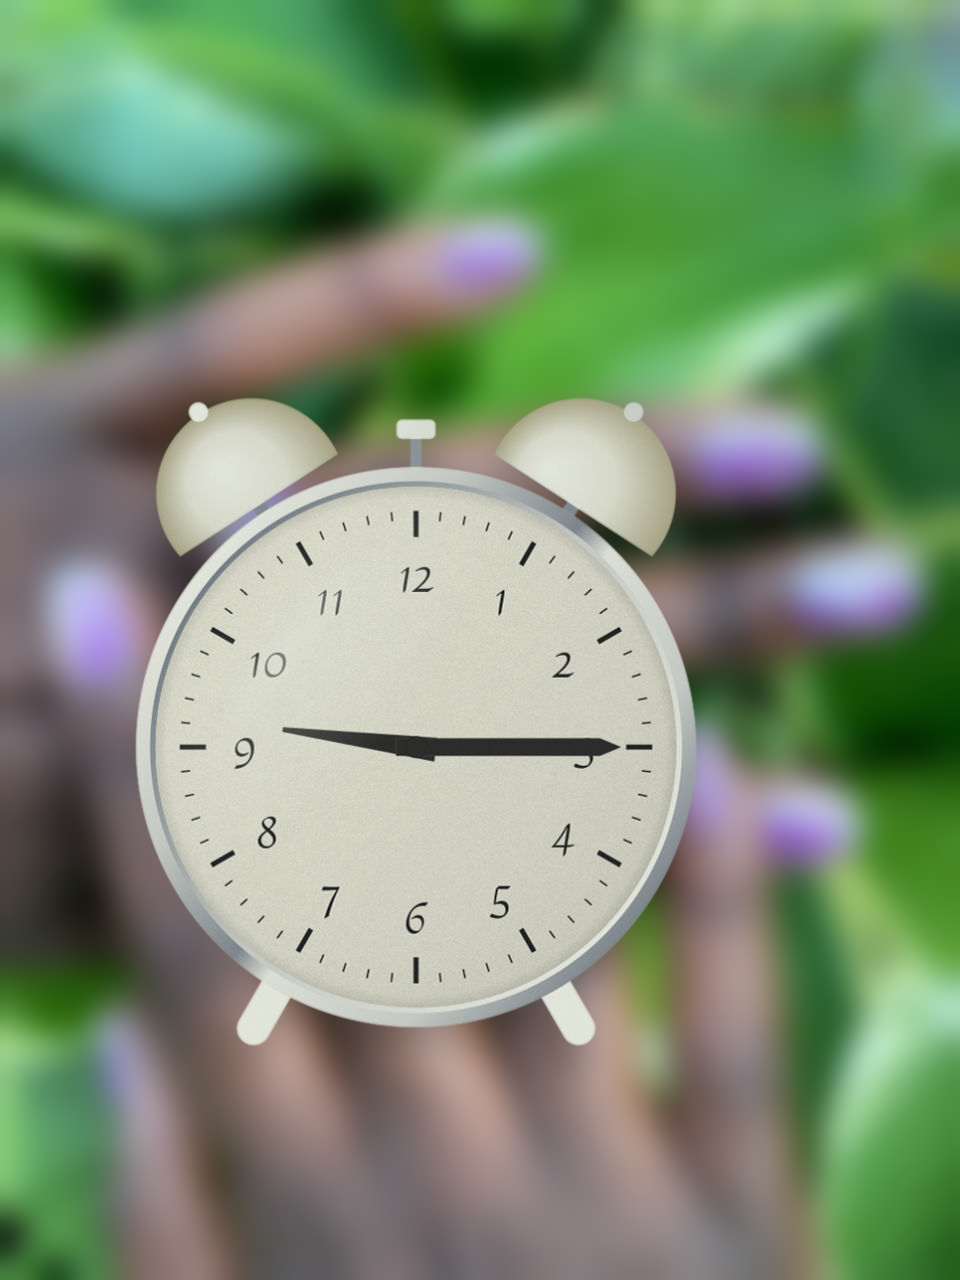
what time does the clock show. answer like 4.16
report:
9.15
